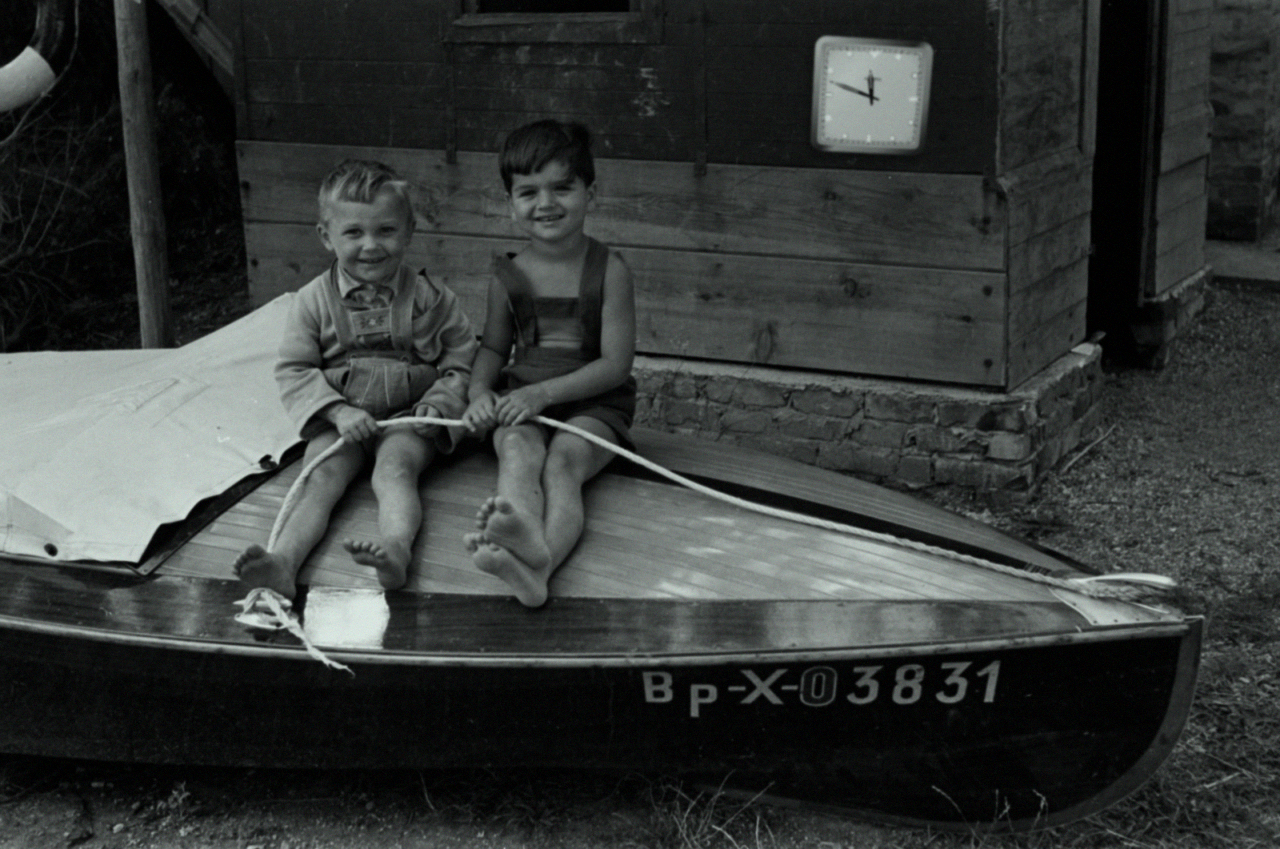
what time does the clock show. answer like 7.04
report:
11.48
